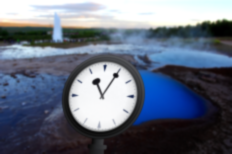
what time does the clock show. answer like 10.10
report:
11.05
